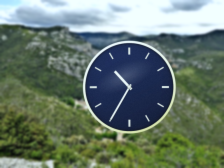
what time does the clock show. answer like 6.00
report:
10.35
